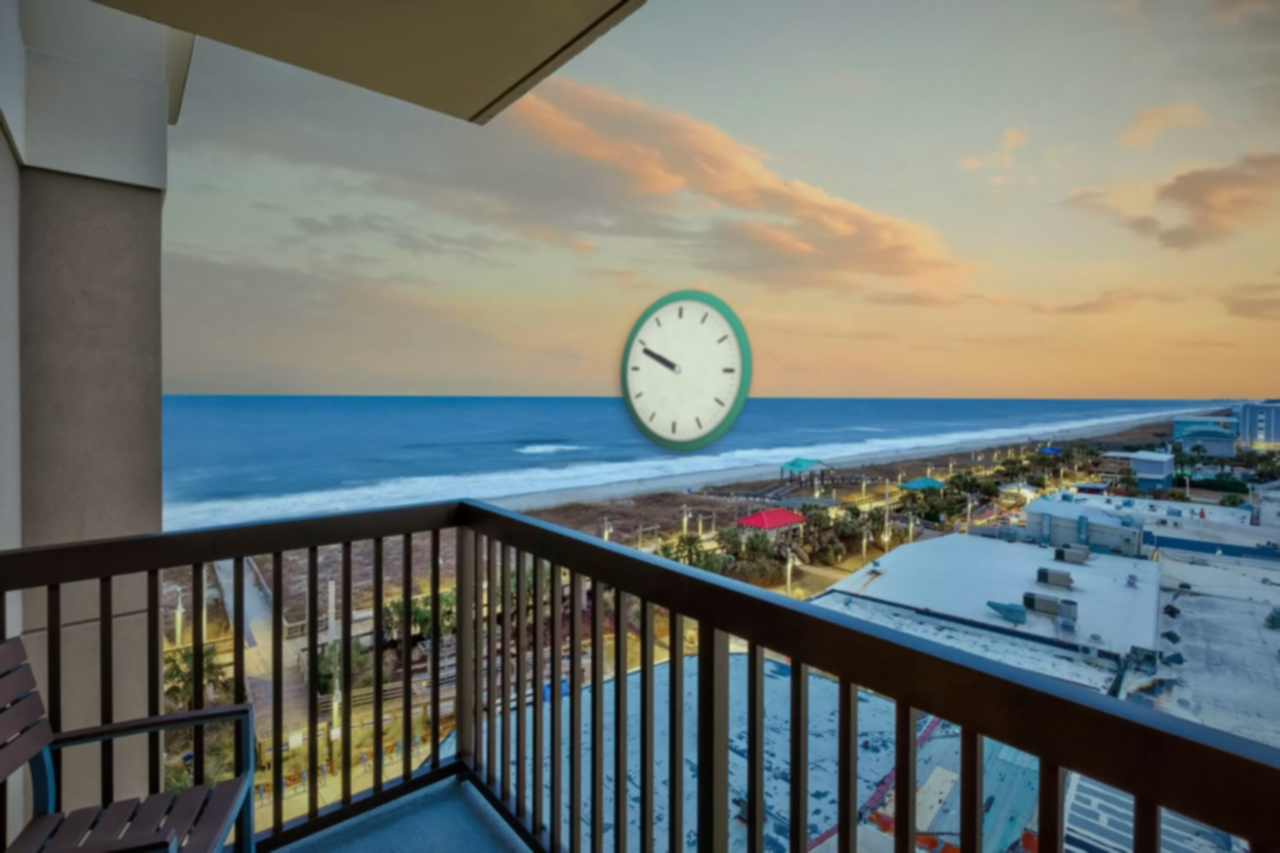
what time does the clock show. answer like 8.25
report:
9.49
